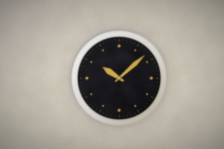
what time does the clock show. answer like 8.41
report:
10.08
